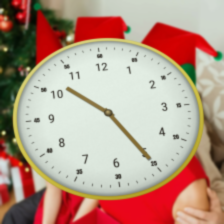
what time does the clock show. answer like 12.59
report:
10.25
